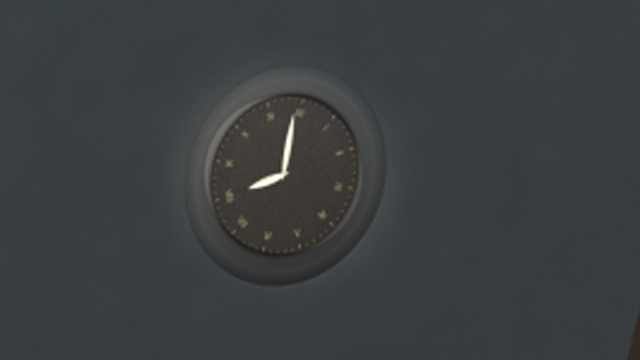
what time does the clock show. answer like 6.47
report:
7.59
